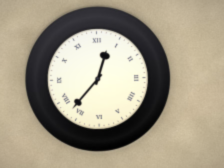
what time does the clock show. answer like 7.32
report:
12.37
